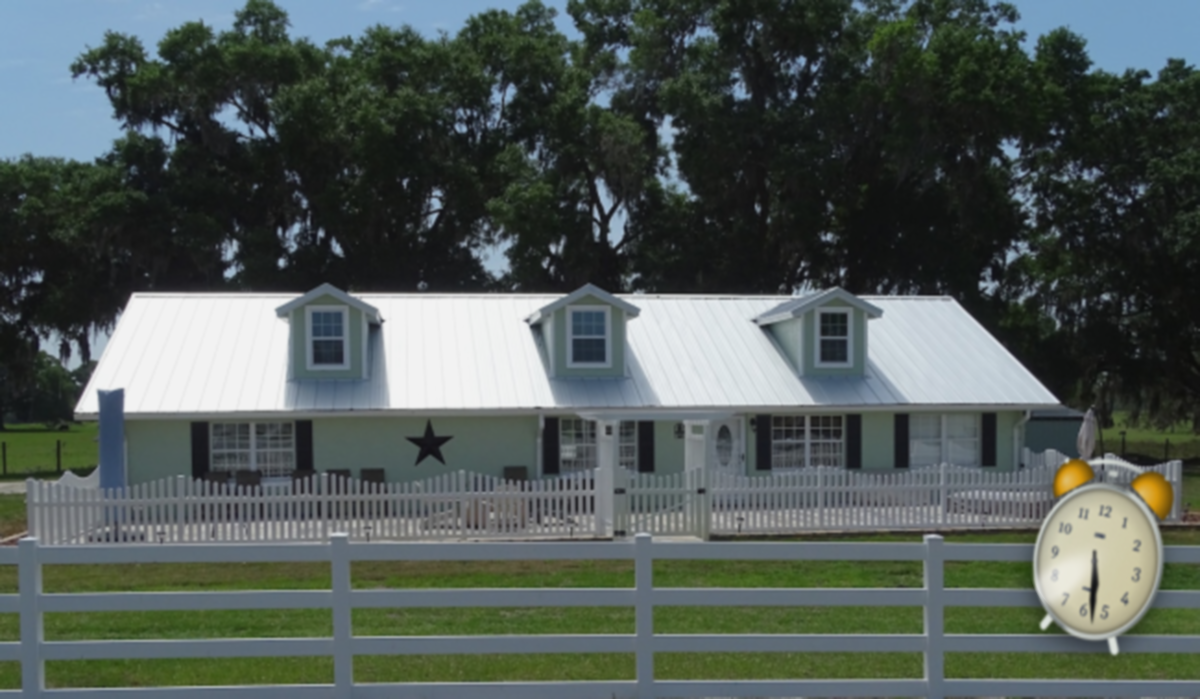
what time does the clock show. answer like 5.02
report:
5.28
